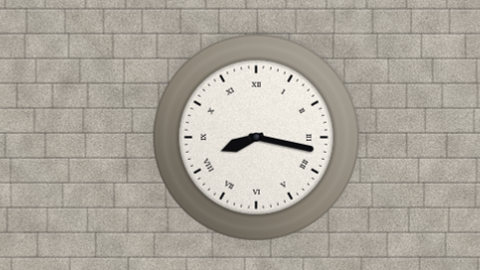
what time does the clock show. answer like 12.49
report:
8.17
